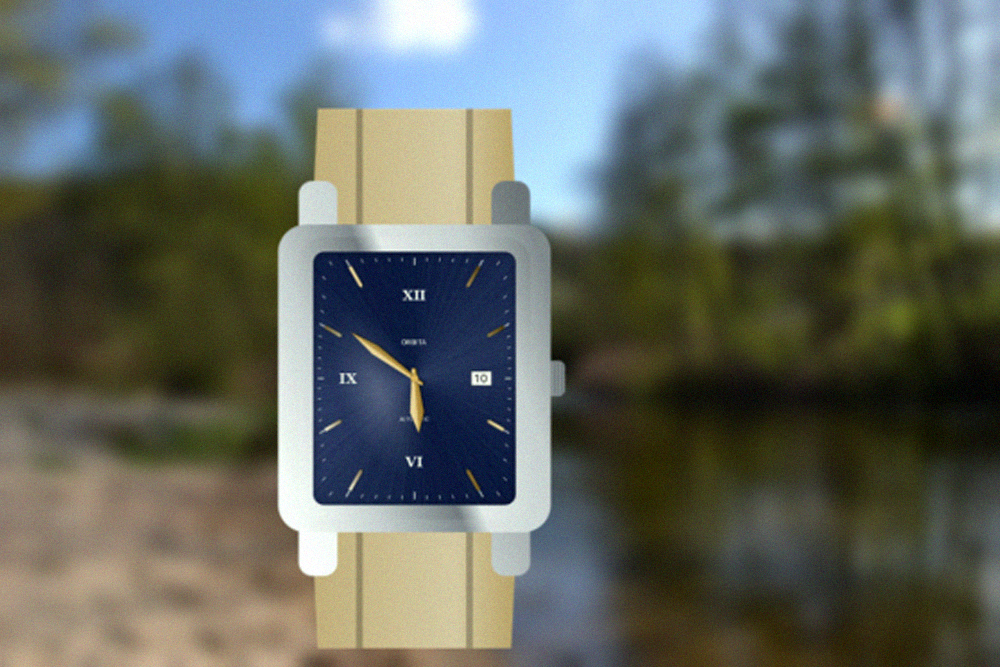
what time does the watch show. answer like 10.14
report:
5.51
